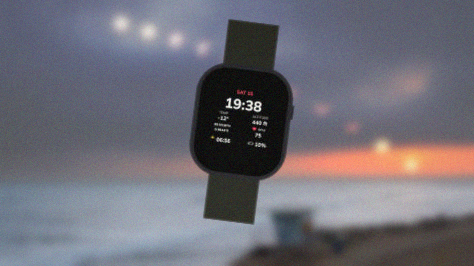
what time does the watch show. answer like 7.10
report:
19.38
